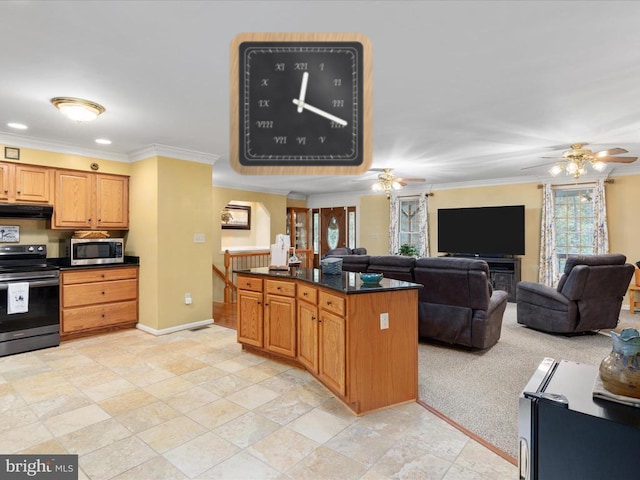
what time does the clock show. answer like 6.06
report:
12.19
